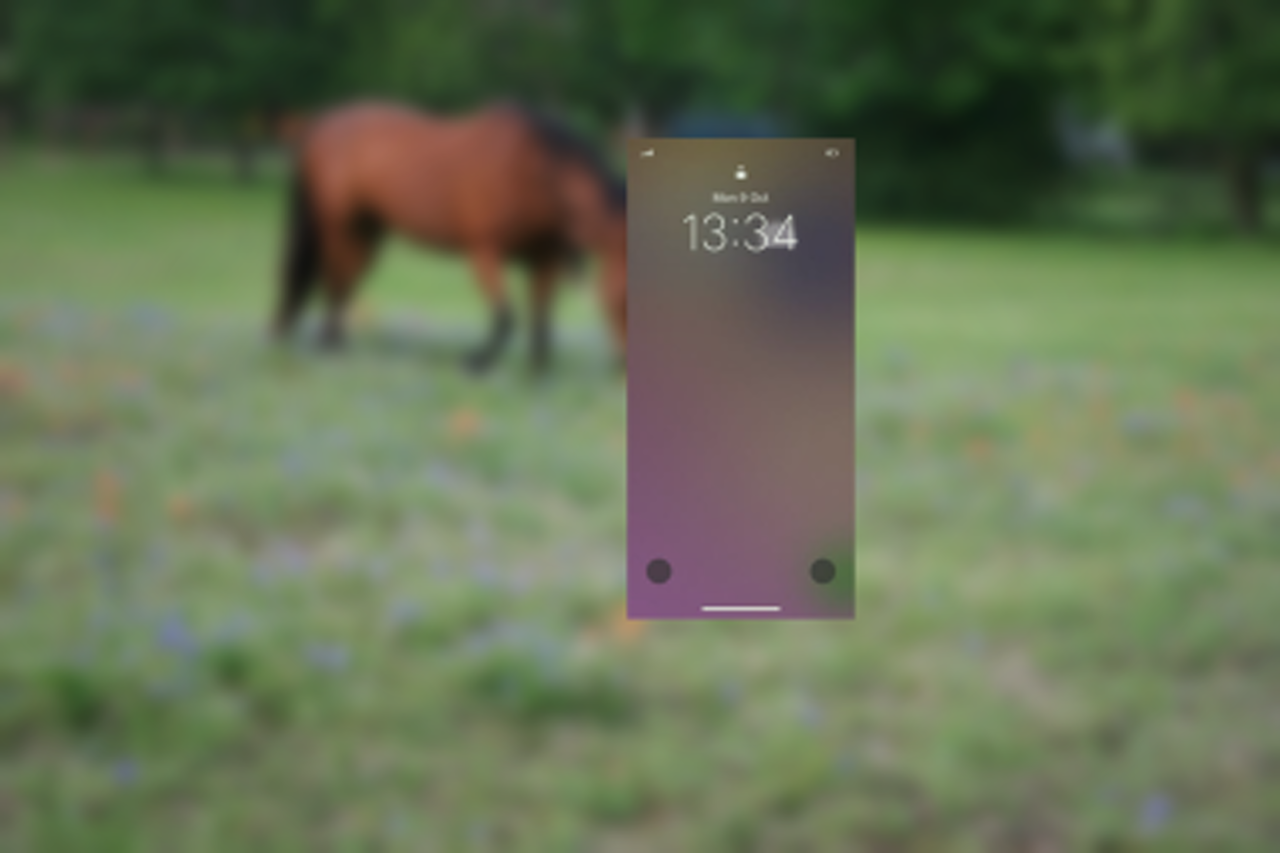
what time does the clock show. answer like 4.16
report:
13.34
